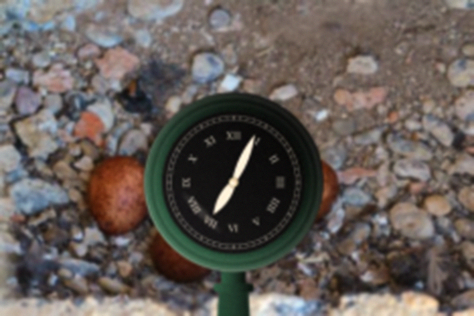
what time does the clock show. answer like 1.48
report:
7.04
